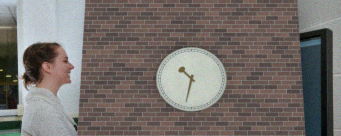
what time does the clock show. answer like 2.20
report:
10.32
